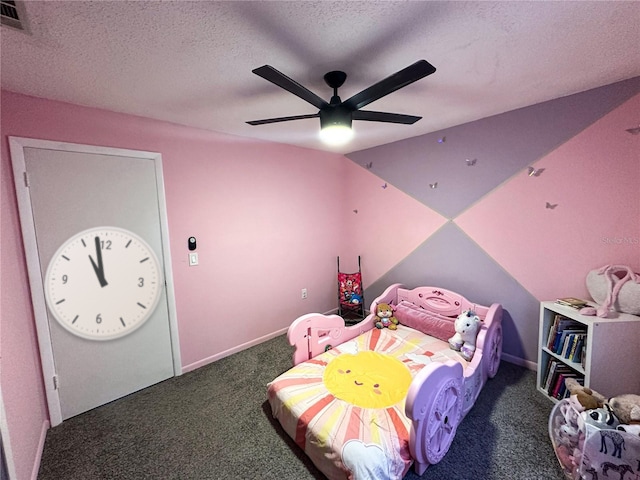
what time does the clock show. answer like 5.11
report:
10.58
